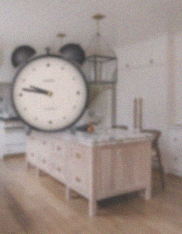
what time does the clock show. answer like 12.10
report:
9.47
